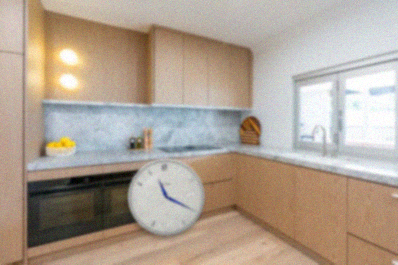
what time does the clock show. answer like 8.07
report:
11.20
